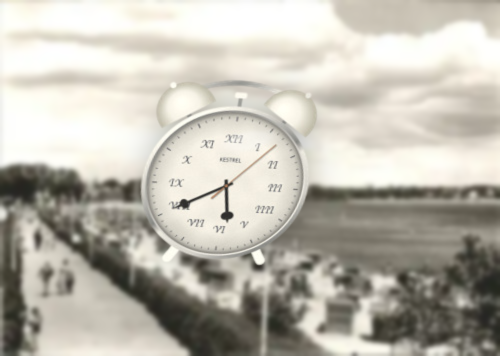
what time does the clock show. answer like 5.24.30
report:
5.40.07
